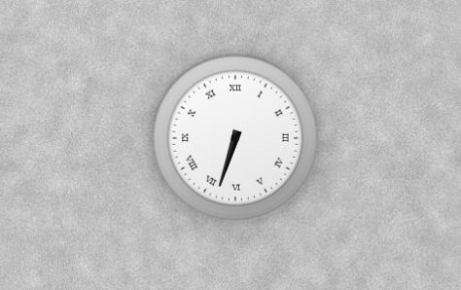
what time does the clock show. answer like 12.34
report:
6.33
